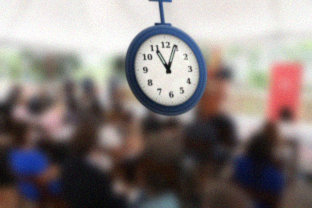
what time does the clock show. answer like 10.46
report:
11.04
